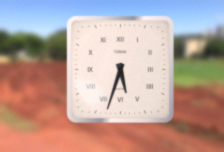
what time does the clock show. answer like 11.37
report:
5.33
